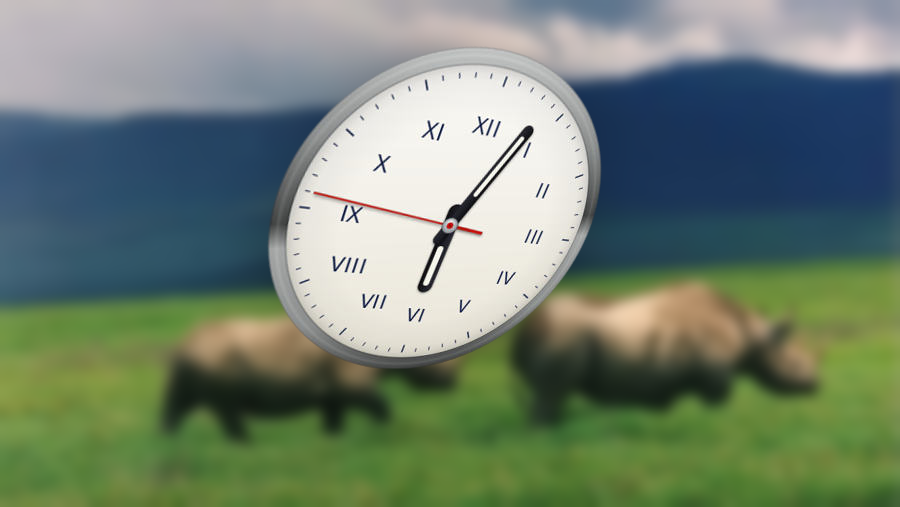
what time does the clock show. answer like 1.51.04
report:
6.03.46
